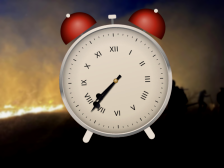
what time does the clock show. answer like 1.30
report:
7.37
